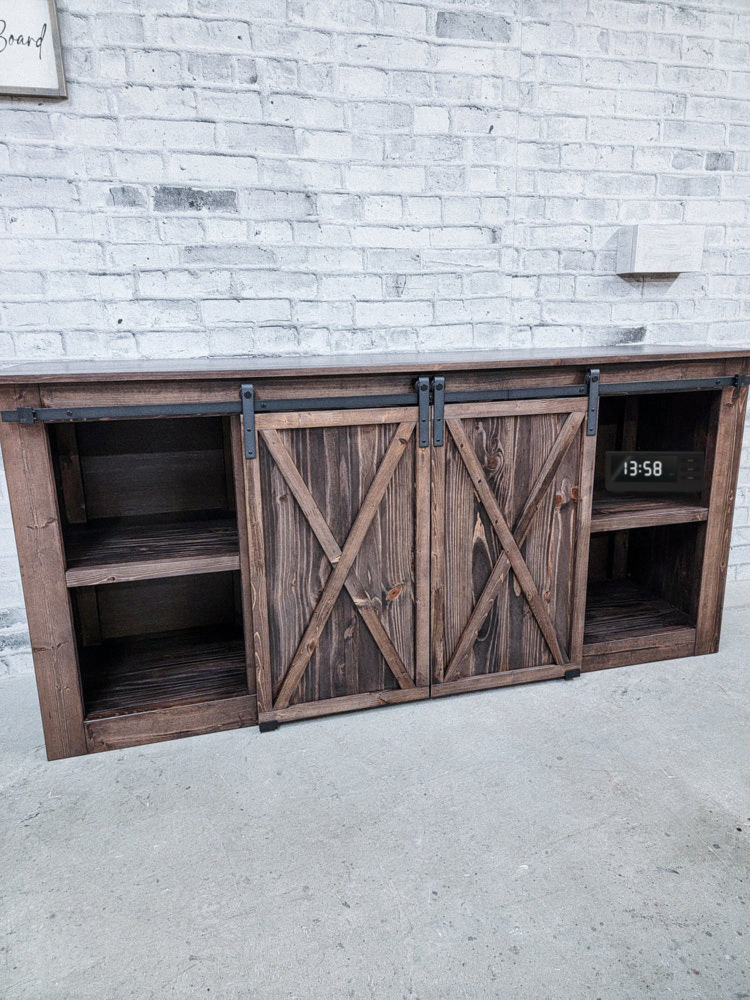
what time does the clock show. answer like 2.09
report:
13.58
